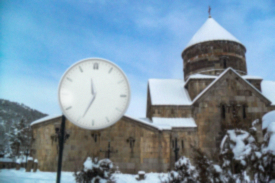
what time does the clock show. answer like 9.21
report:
11.34
